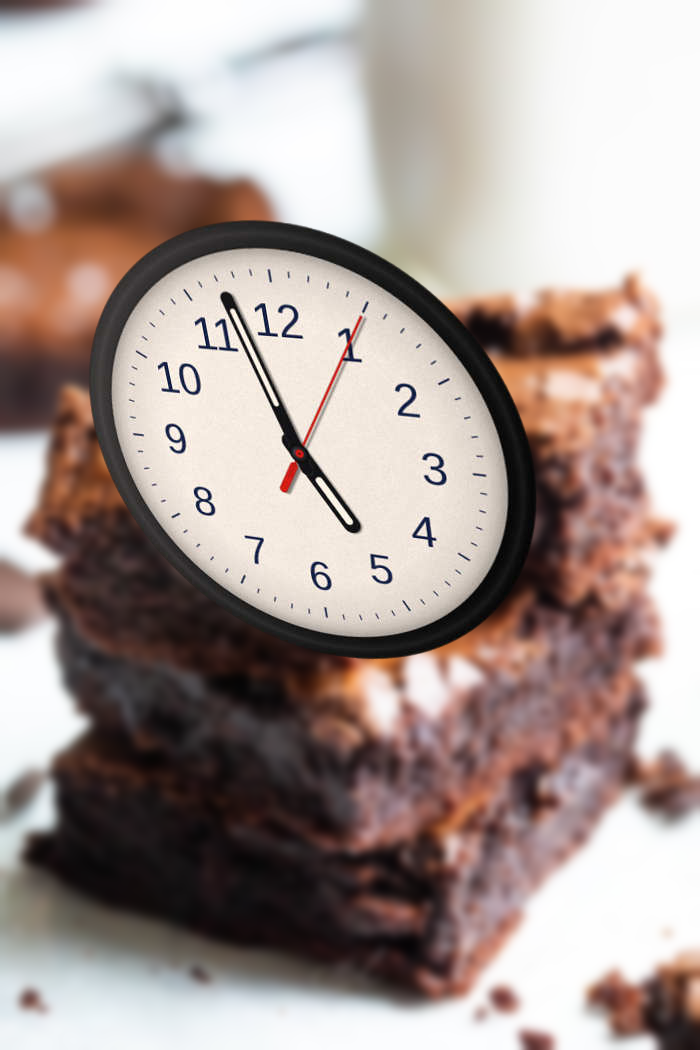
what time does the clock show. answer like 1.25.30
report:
4.57.05
